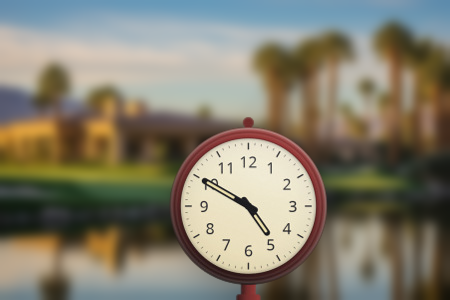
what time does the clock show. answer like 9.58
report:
4.50
